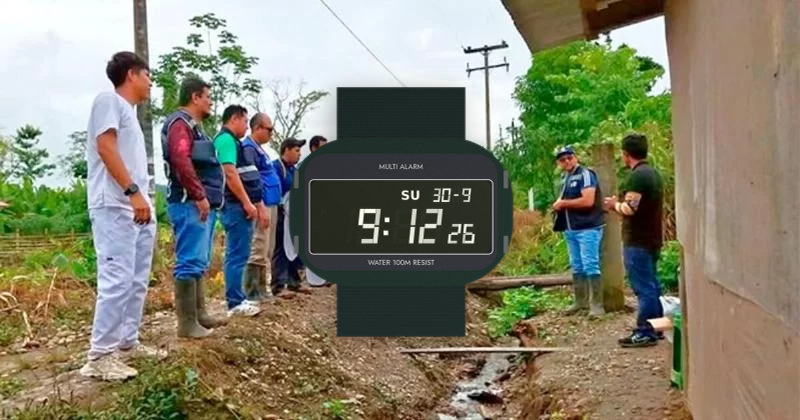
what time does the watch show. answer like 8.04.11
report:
9.12.26
